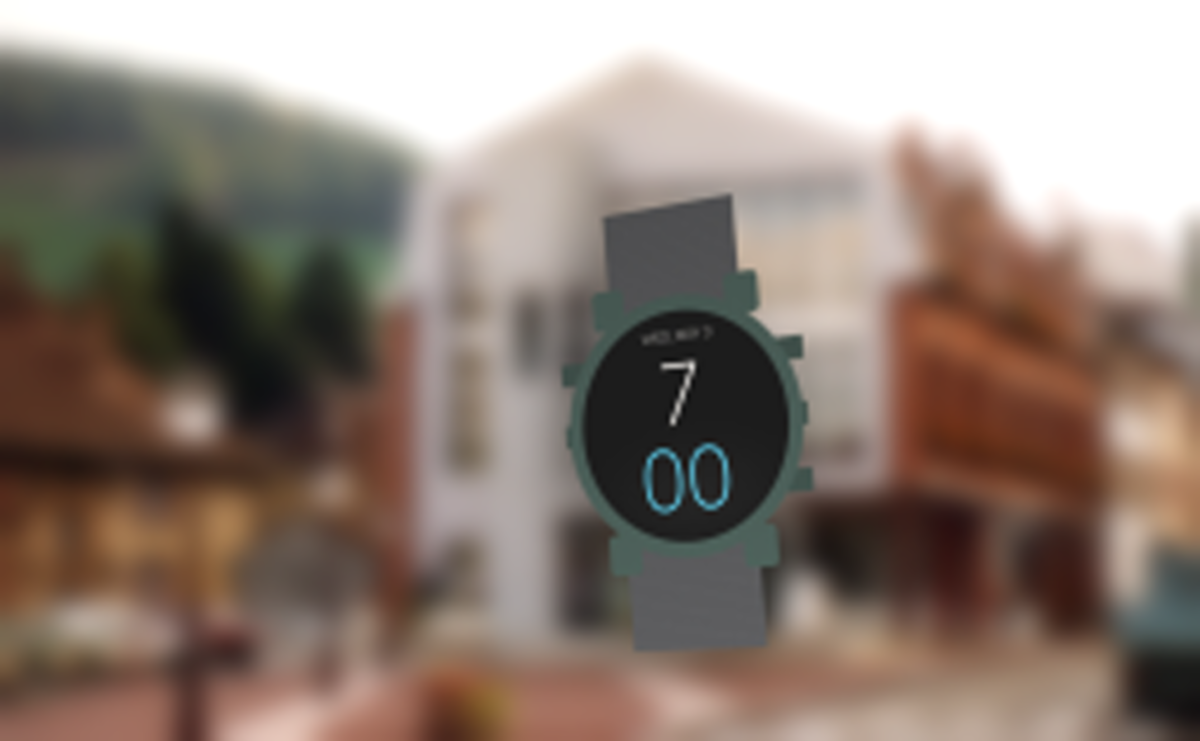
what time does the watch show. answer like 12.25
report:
7.00
